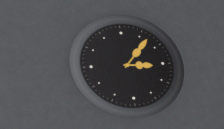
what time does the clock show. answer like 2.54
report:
3.07
